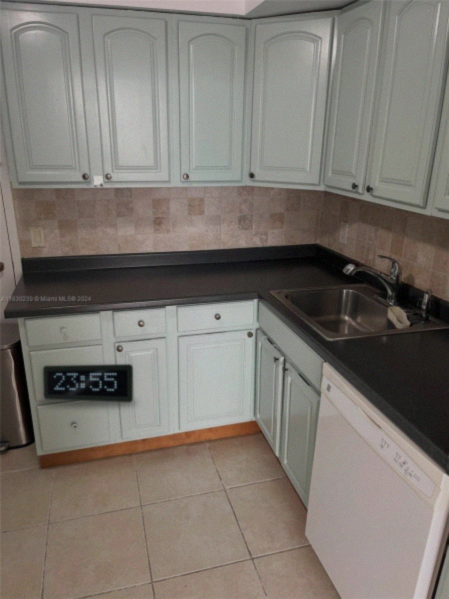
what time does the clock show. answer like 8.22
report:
23.55
